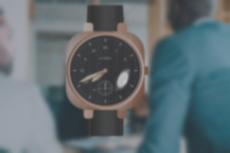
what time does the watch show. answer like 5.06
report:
7.41
